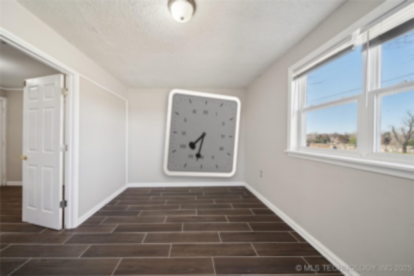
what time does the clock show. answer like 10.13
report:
7.32
